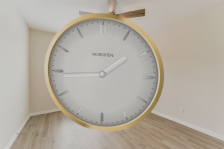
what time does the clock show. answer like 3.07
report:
1.44
